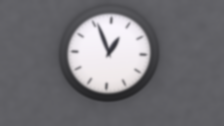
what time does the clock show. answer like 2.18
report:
12.56
